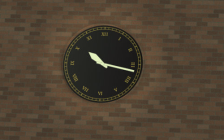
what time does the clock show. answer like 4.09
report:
10.17
